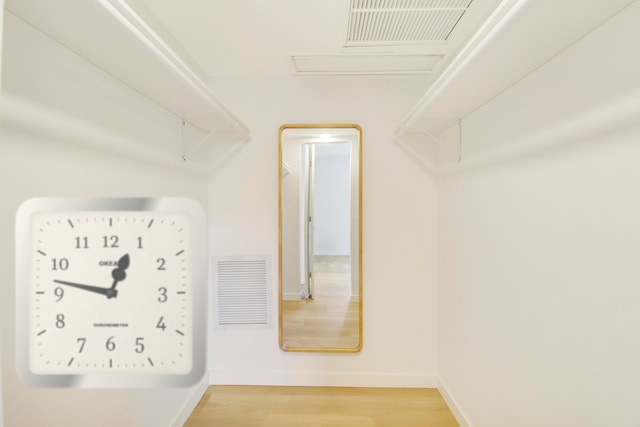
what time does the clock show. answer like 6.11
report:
12.47
